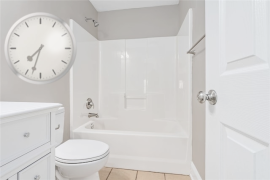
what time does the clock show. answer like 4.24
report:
7.33
